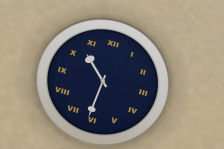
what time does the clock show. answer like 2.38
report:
10.31
